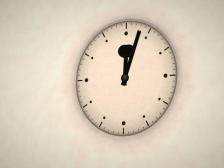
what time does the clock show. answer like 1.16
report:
12.03
